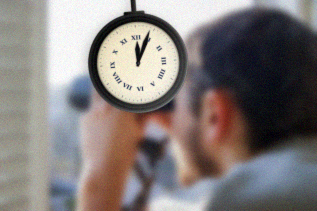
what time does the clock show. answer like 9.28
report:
12.04
